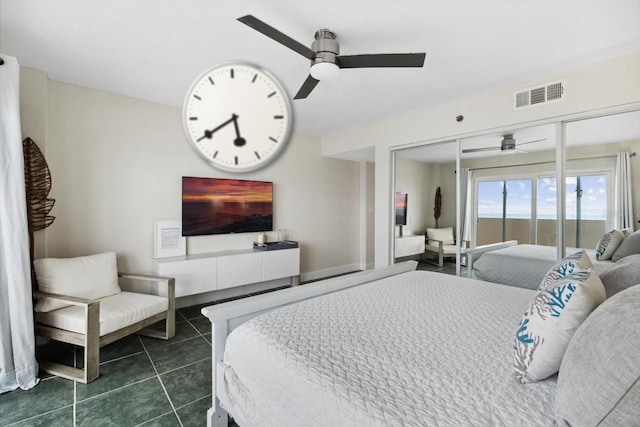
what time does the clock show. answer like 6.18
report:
5.40
